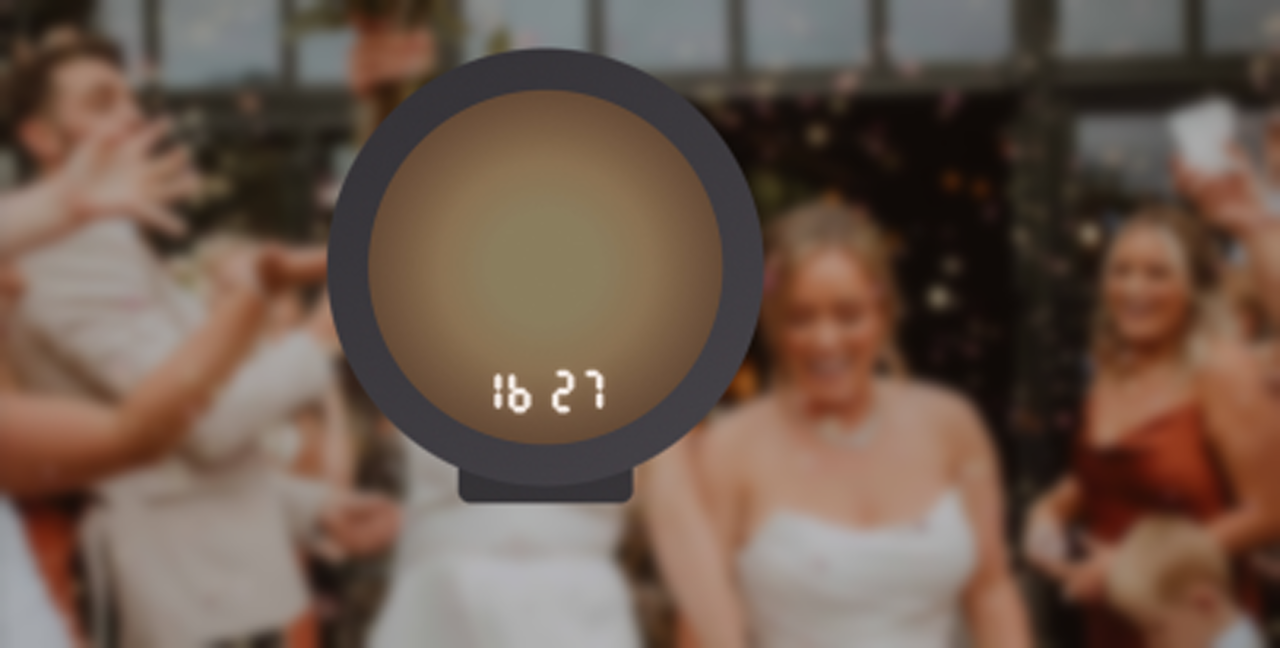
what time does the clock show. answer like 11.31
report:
16.27
